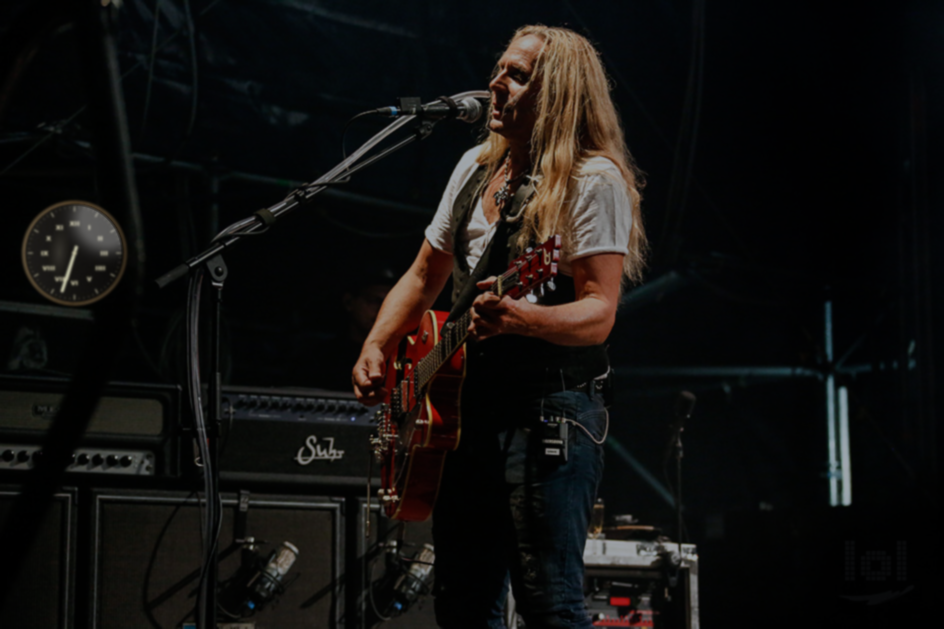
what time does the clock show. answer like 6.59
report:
6.33
